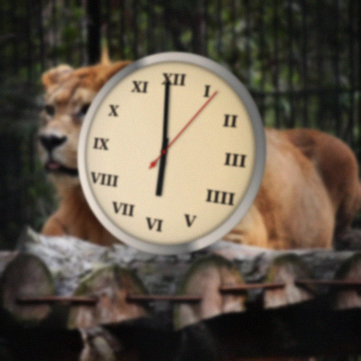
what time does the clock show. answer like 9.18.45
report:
5.59.06
